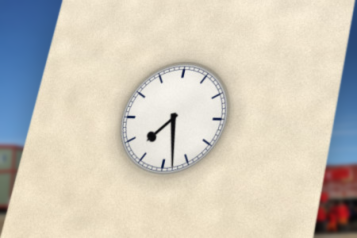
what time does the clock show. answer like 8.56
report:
7.28
